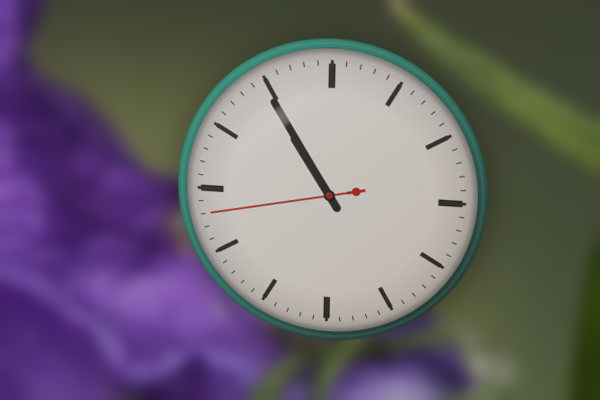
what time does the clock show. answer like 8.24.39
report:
10.54.43
